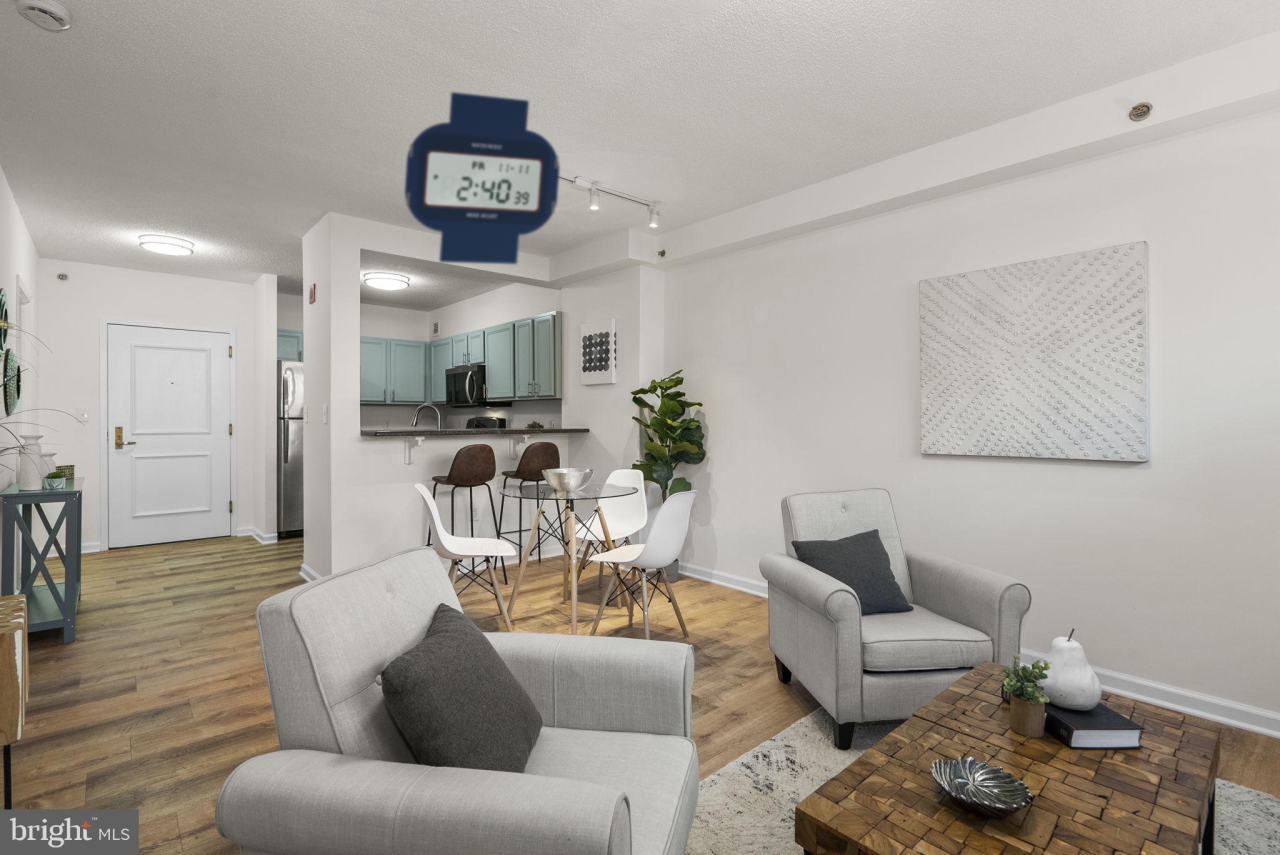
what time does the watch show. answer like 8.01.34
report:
2.40.39
